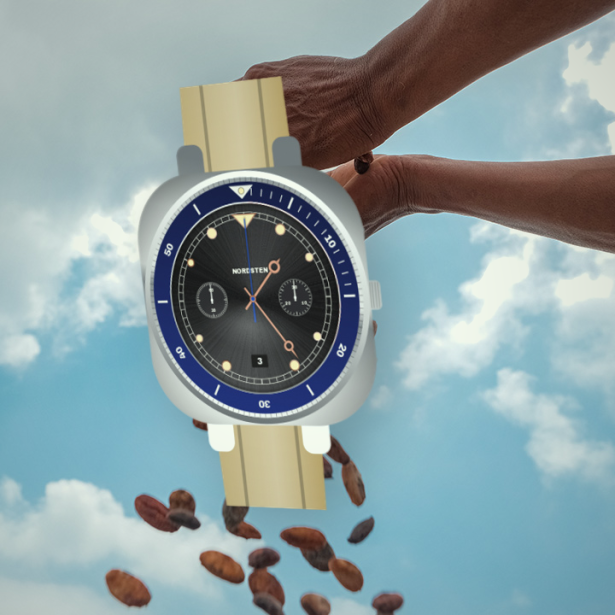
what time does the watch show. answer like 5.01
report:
1.24
